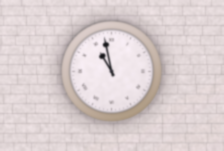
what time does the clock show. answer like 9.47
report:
10.58
